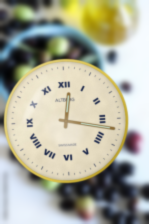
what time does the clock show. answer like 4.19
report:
12.17
